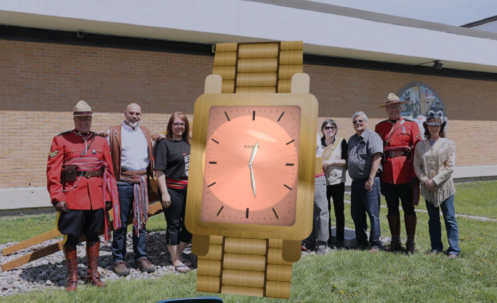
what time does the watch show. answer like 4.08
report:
12.28
